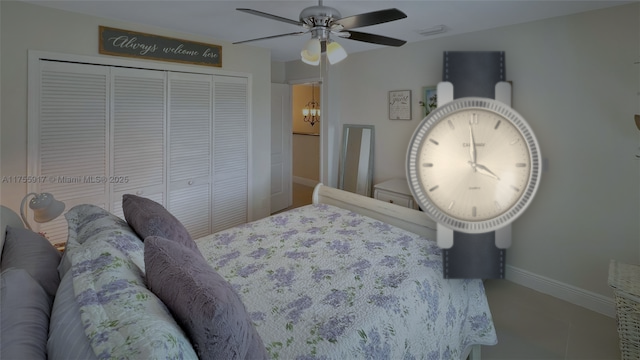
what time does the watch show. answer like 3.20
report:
3.59
